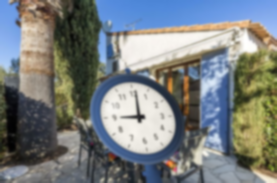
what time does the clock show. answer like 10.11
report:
9.01
